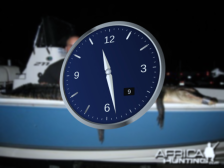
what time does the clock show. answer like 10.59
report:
11.28
